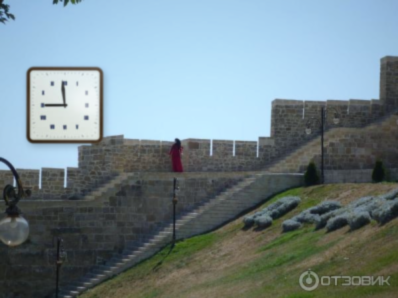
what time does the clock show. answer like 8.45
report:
8.59
